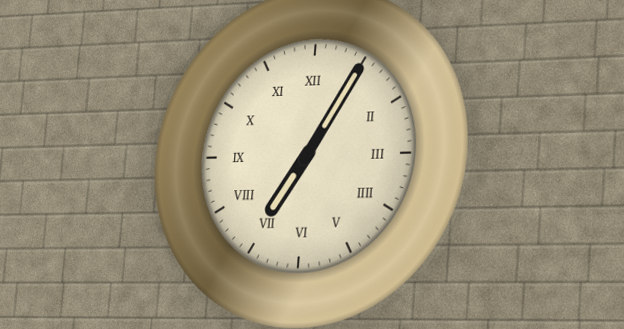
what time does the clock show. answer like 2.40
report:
7.05
